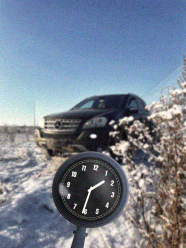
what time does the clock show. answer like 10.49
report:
1.31
